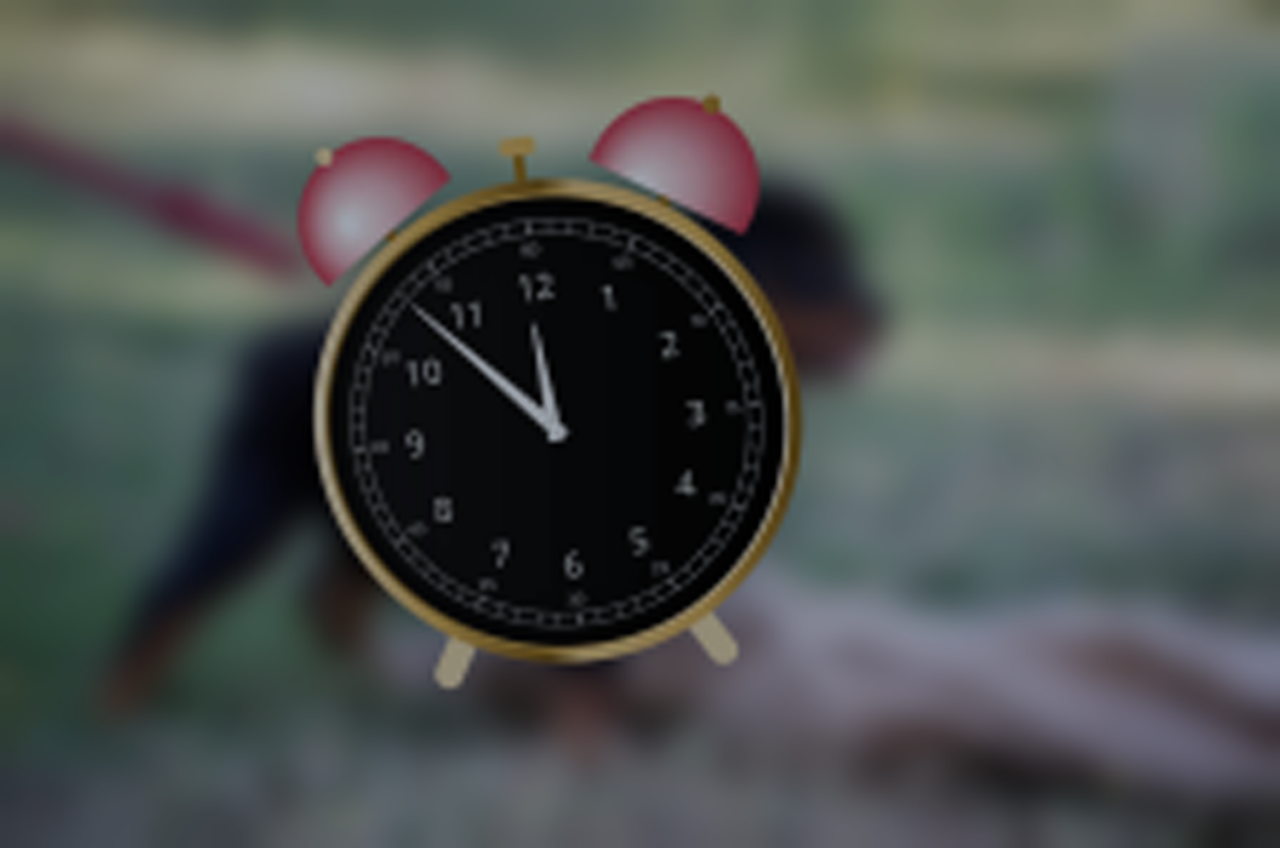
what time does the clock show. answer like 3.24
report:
11.53
